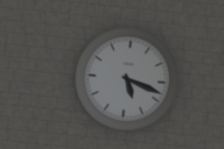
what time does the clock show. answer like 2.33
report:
5.18
